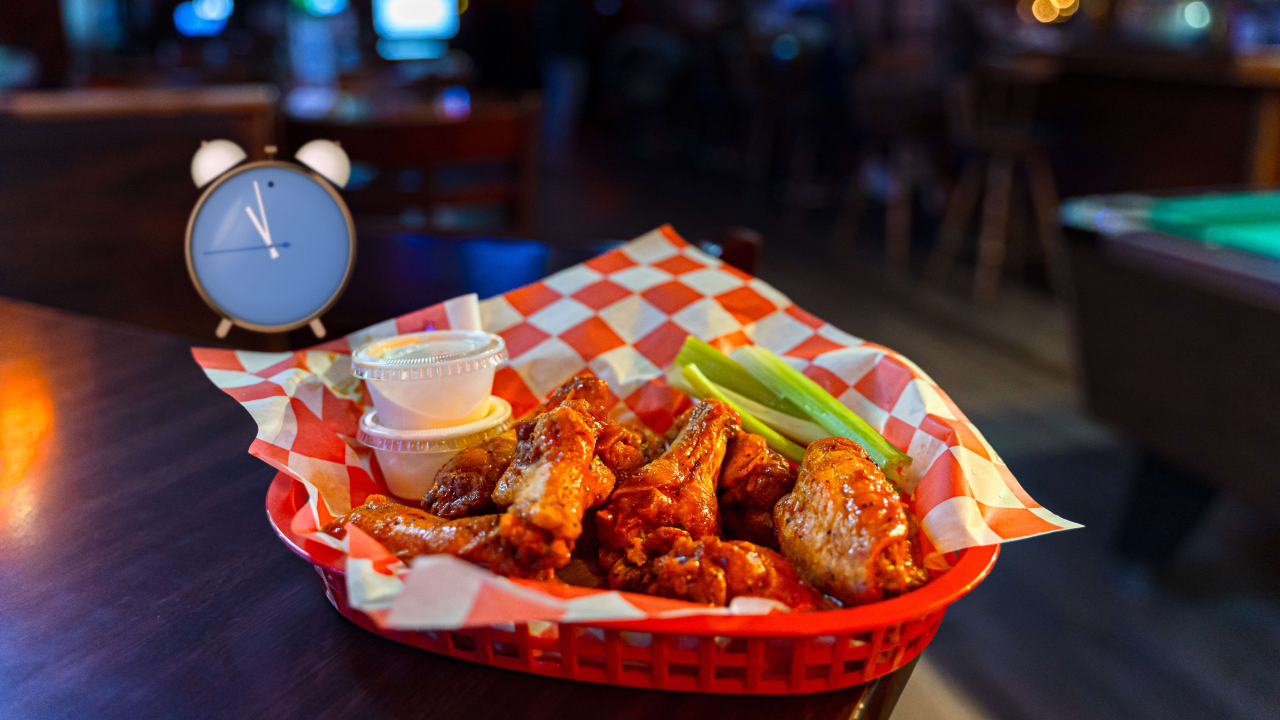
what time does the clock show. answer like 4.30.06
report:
10.57.44
